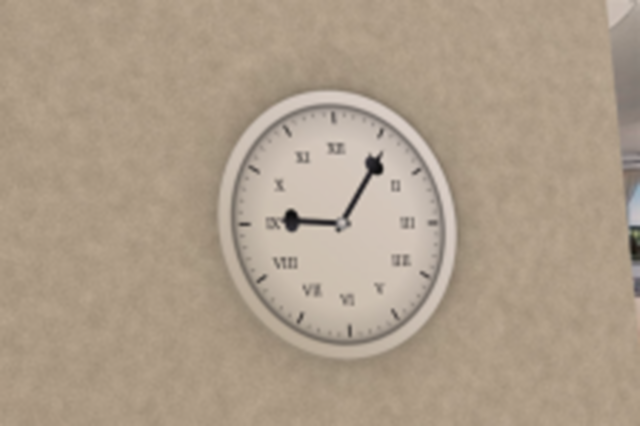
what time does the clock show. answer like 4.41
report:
9.06
